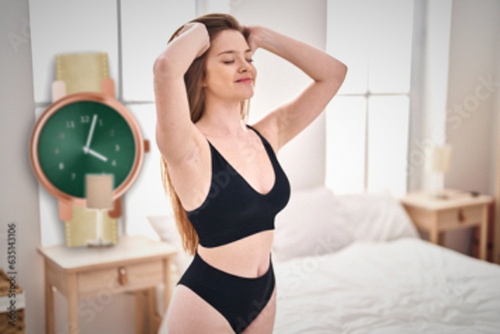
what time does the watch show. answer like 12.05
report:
4.03
